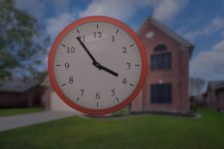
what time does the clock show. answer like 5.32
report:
3.54
